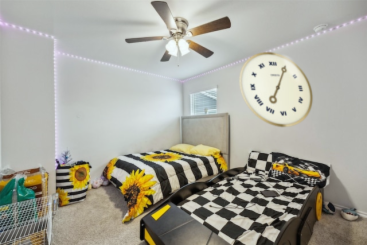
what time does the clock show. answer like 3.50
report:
7.05
